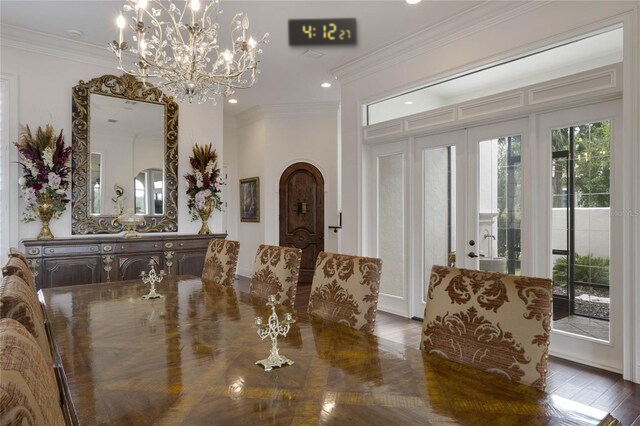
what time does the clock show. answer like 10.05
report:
4.12
